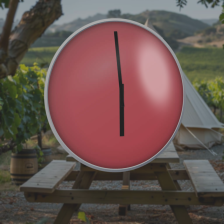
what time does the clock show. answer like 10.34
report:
5.59
